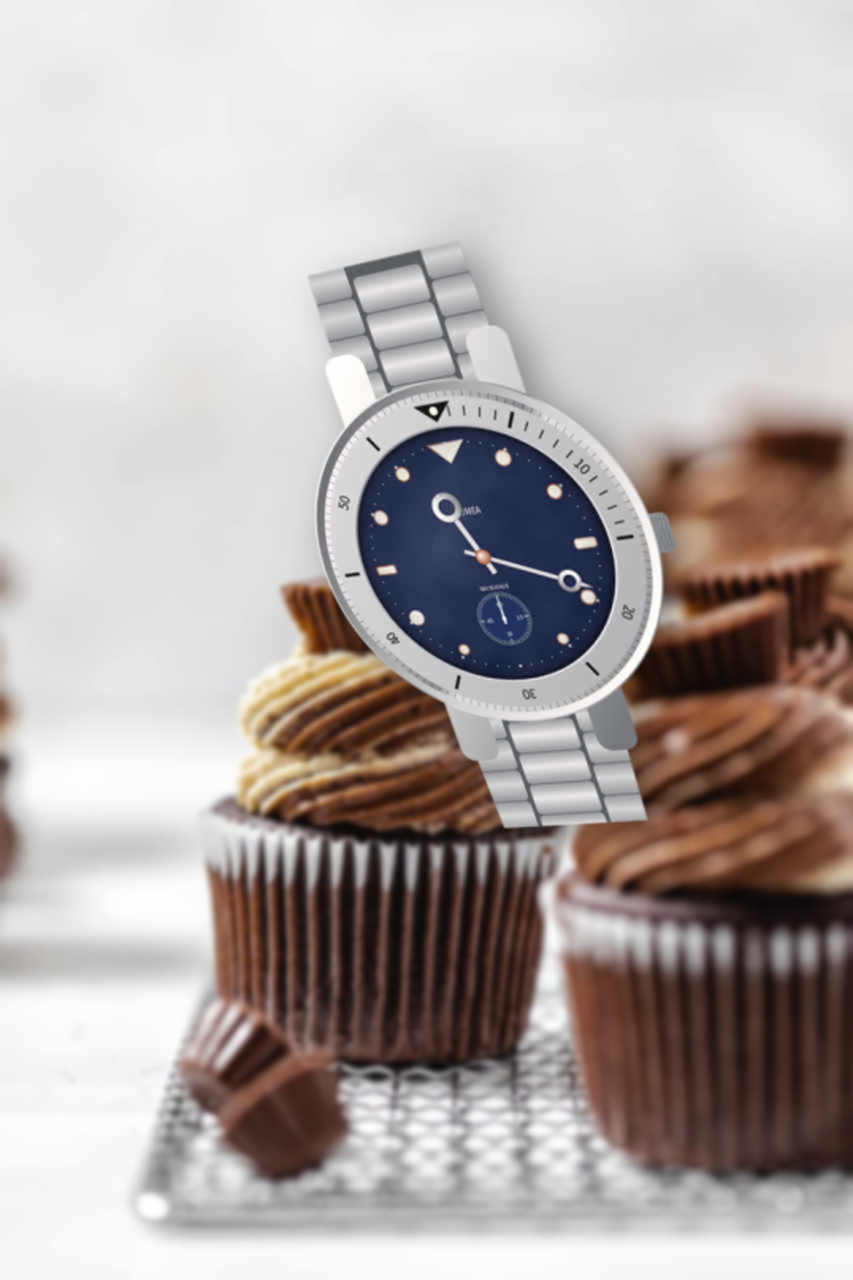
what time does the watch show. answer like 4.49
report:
11.19
